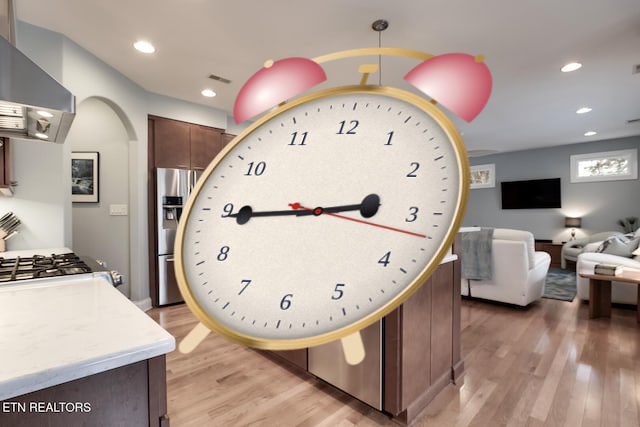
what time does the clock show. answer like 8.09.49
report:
2.44.17
